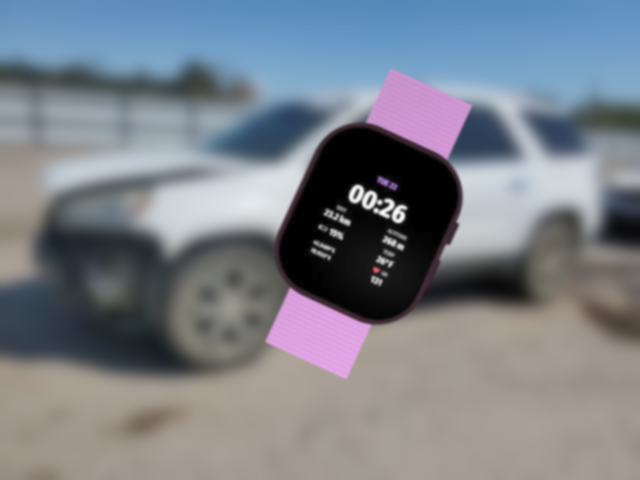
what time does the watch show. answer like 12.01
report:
0.26
